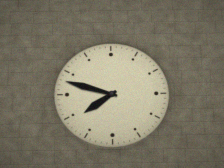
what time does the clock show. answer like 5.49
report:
7.48
